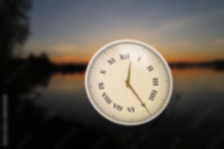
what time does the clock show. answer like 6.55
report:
12.25
